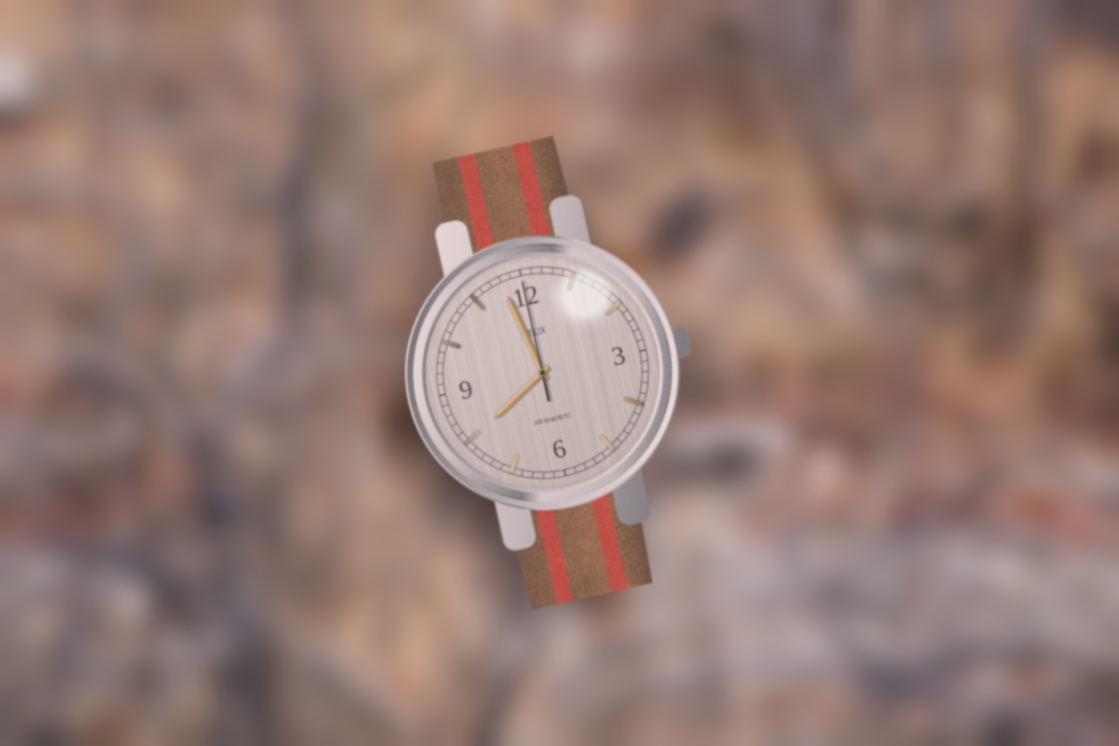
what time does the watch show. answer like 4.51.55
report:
7.58.00
